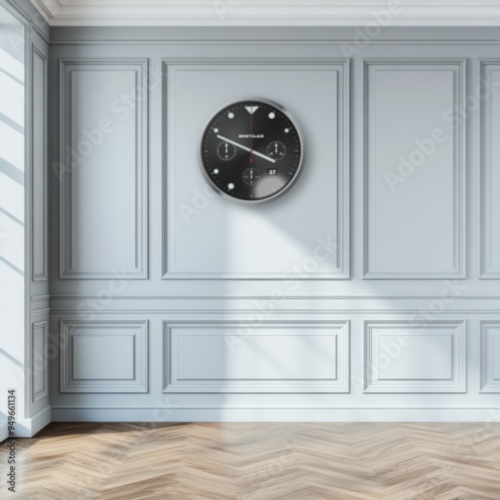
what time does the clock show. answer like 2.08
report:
3.49
